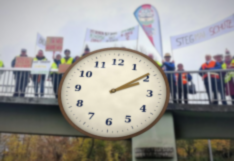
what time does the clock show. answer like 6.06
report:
2.09
